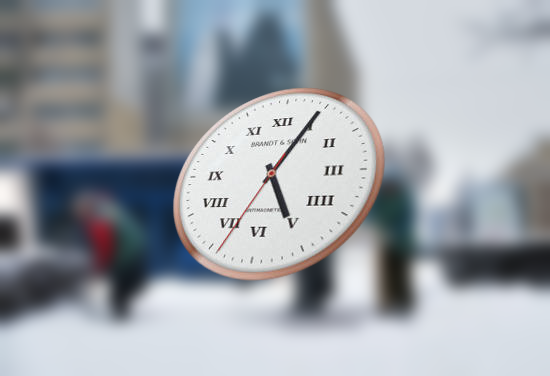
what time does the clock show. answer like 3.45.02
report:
5.04.34
